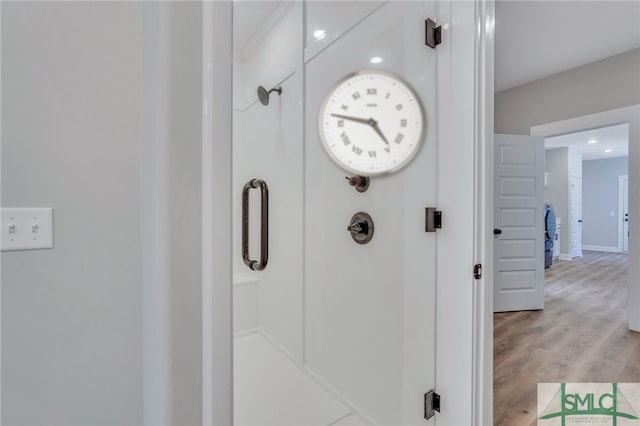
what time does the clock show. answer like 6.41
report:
4.47
